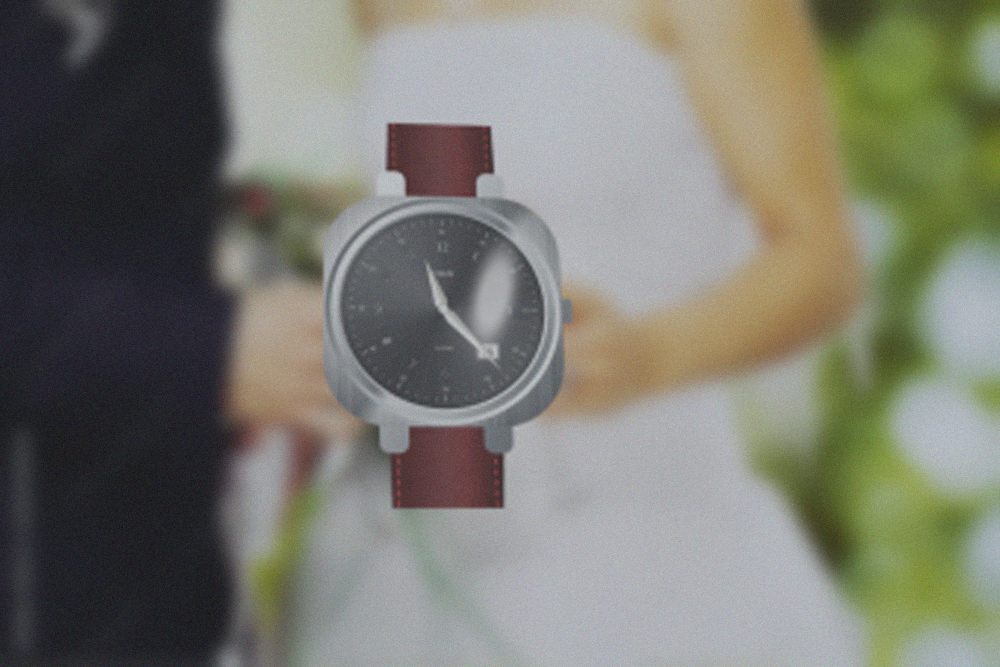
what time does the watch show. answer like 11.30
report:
11.23
